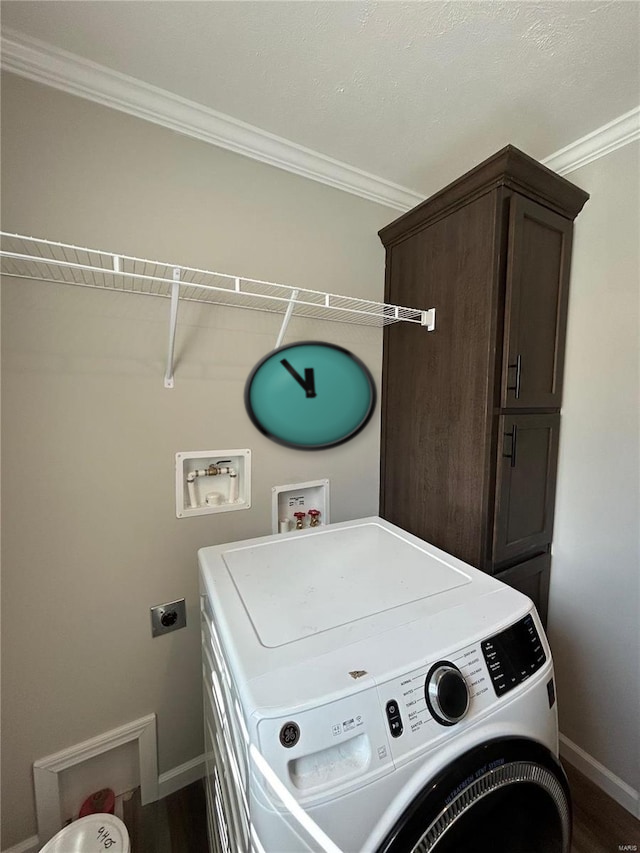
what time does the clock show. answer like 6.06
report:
11.54
